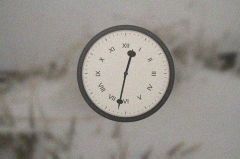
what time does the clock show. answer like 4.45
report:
12.32
